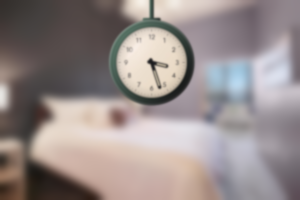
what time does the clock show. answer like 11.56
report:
3.27
